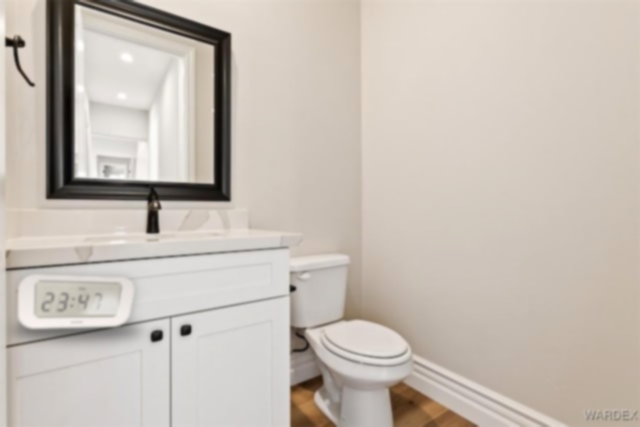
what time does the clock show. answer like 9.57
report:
23.47
